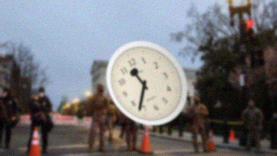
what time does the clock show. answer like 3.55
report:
11.37
